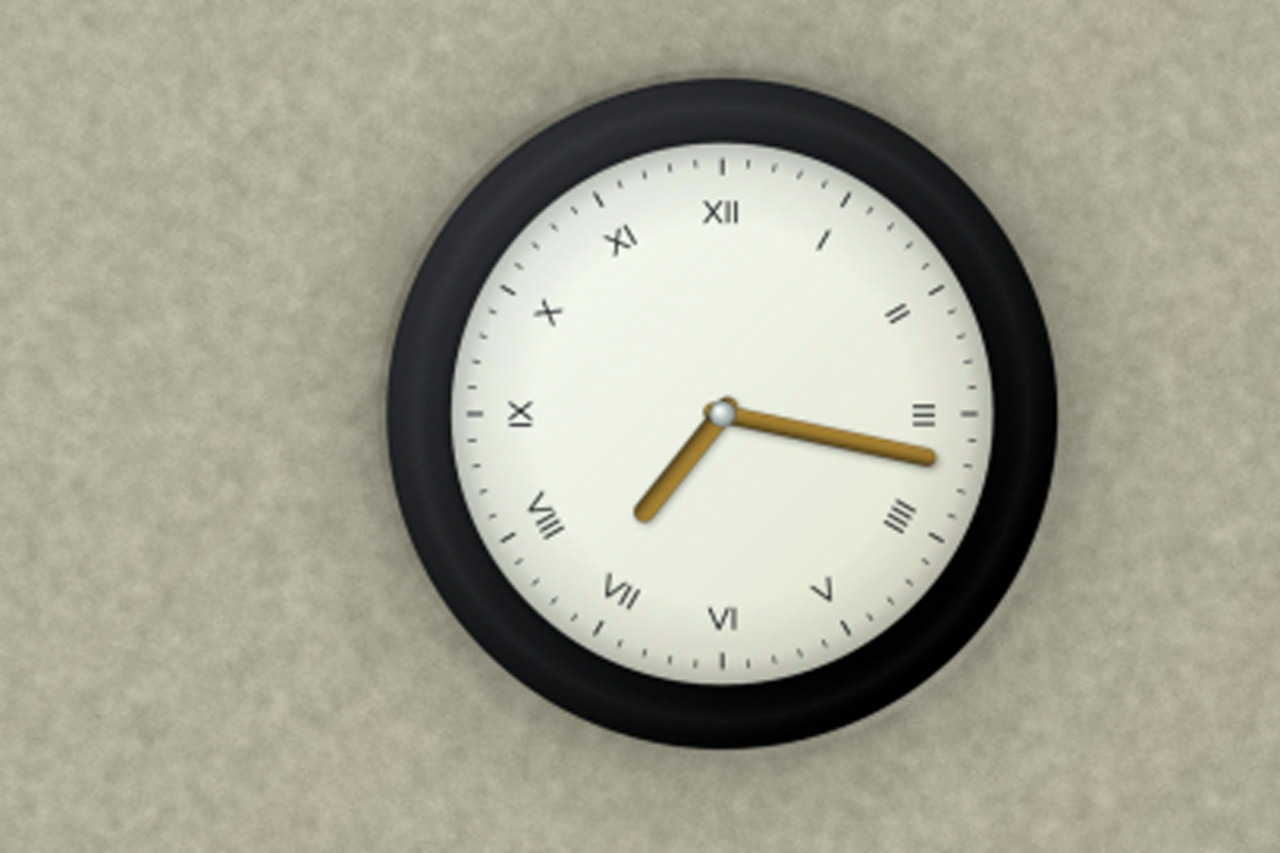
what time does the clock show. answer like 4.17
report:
7.17
